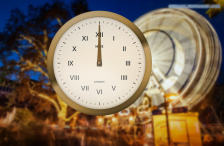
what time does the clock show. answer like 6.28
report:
12.00
